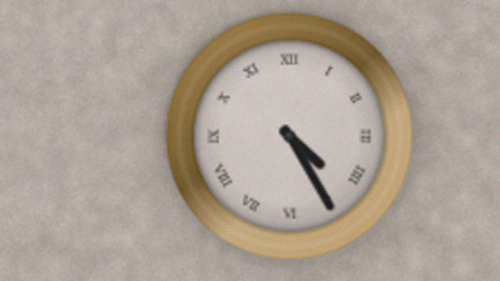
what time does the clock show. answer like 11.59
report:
4.25
